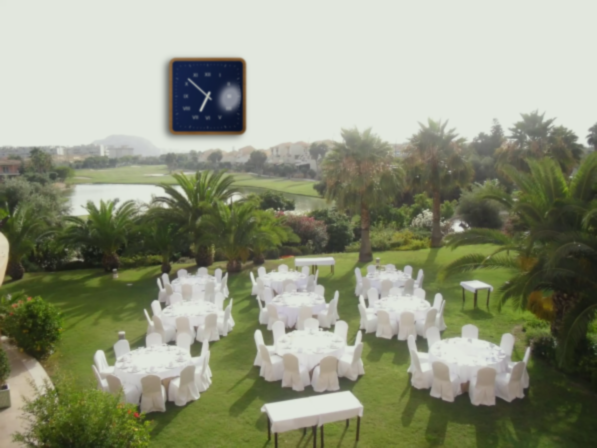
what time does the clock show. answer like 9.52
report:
6.52
